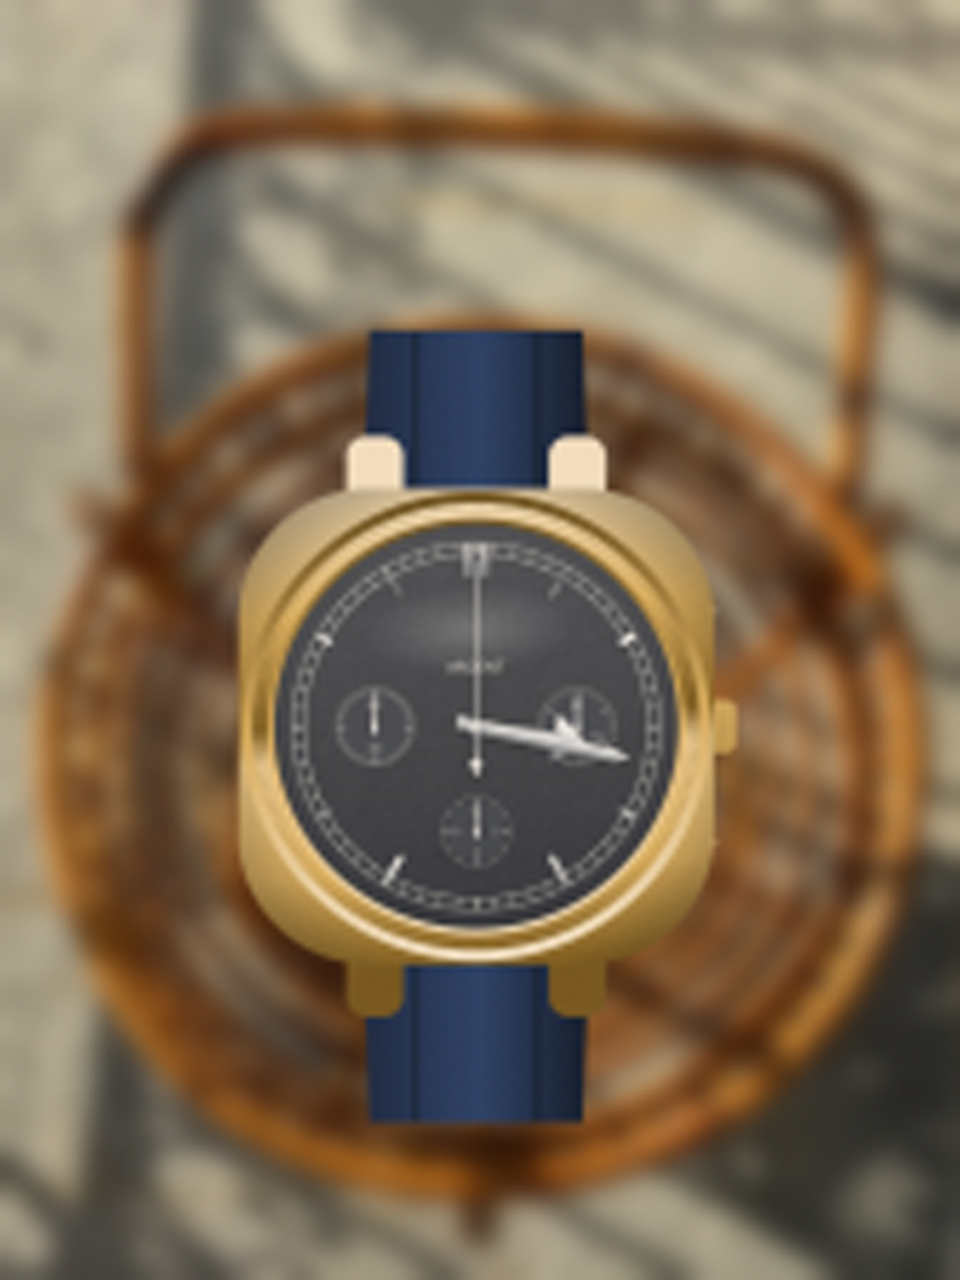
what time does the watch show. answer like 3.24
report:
3.17
